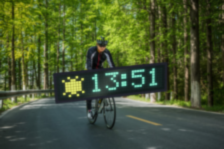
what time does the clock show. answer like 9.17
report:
13.51
